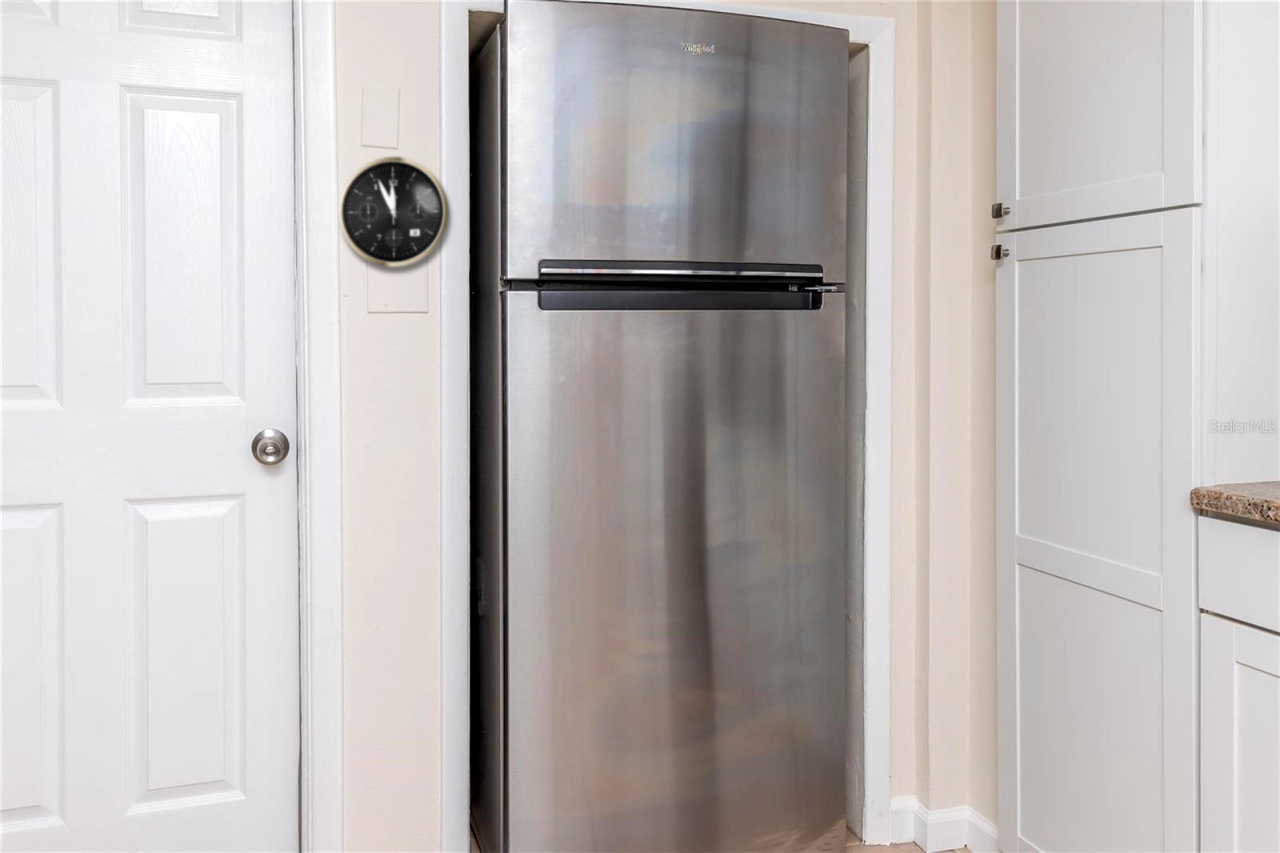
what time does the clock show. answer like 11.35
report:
11.56
